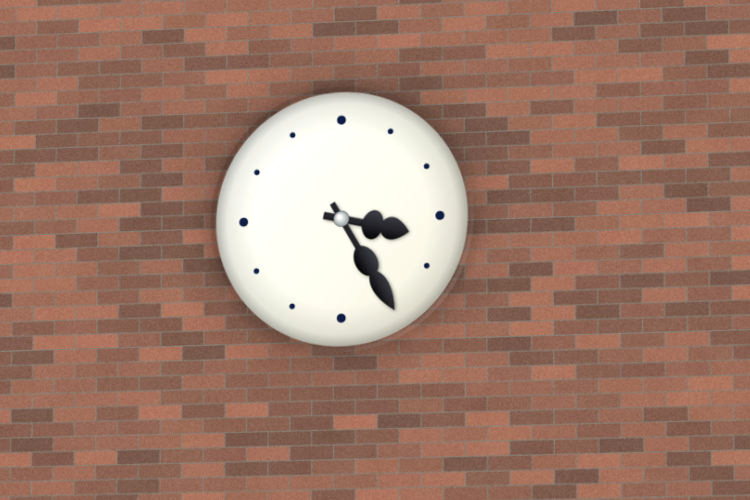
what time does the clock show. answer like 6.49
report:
3.25
